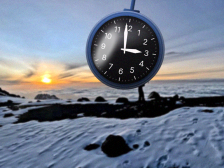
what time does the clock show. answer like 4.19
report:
2.59
